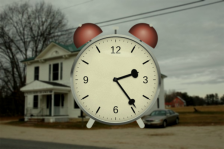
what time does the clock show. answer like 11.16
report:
2.24
